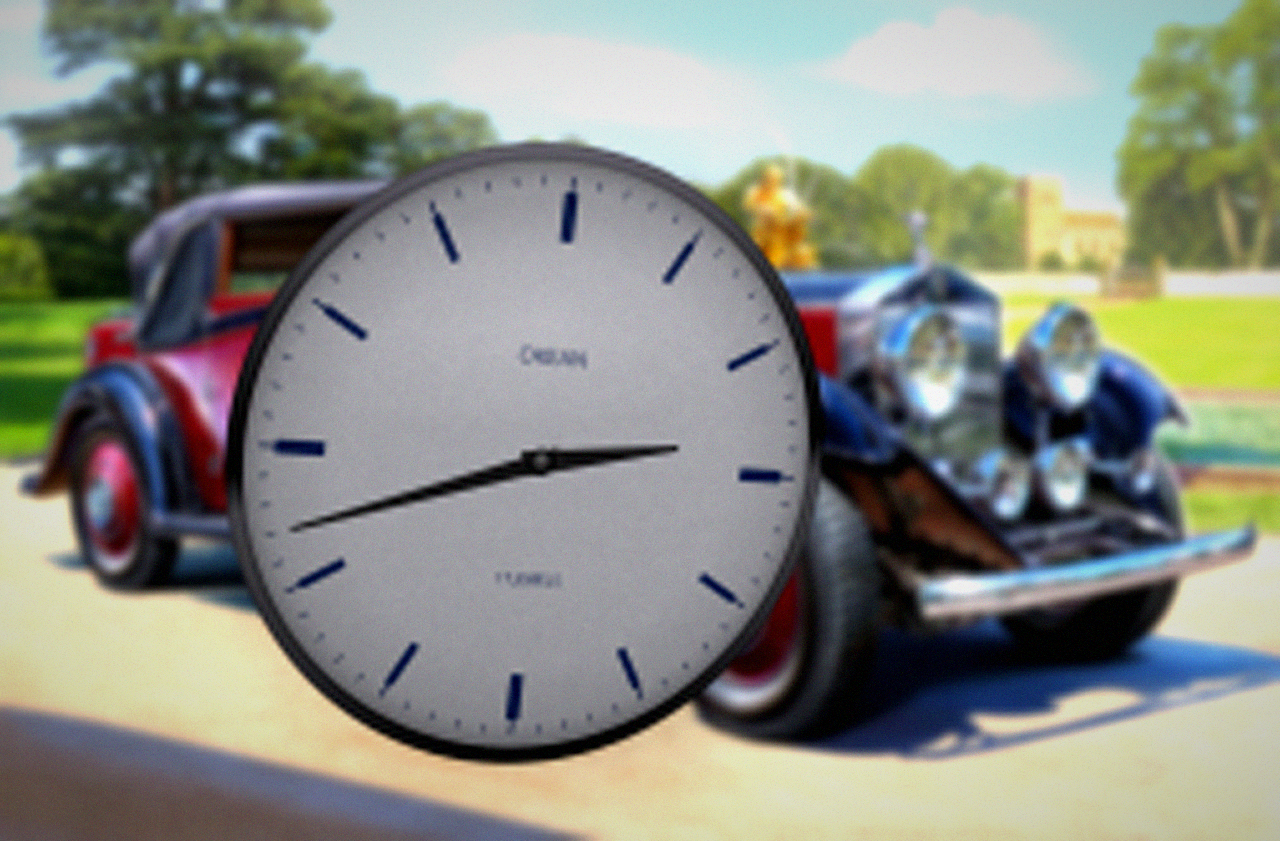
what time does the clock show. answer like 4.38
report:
2.42
